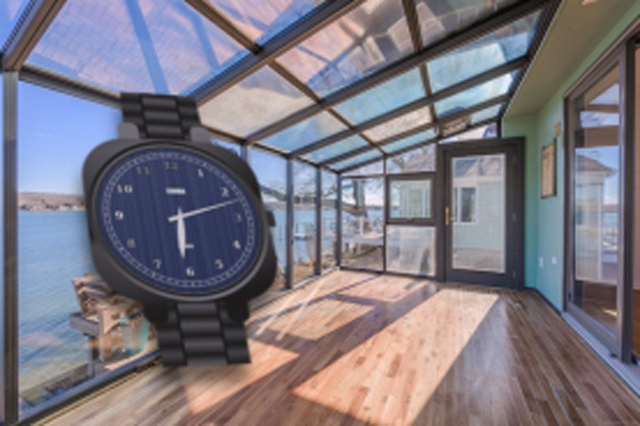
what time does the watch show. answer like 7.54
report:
6.12
